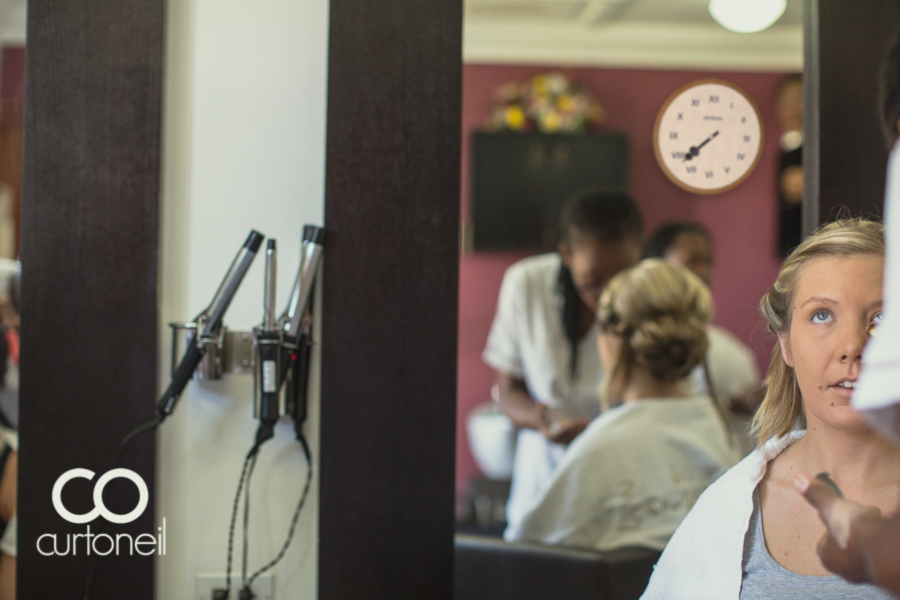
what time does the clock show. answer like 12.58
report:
7.38
